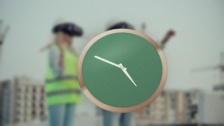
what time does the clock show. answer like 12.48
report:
4.49
